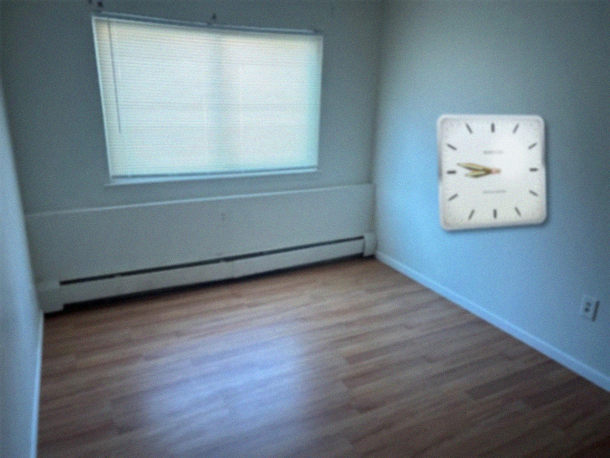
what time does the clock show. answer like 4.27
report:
8.47
